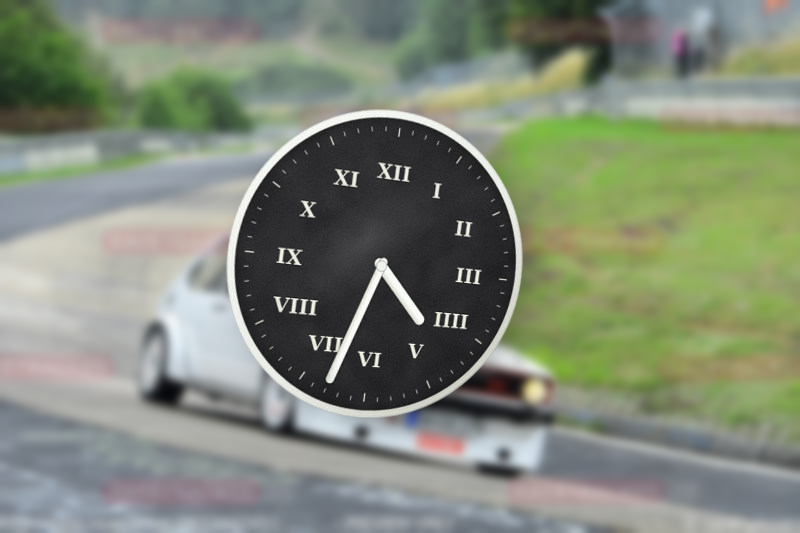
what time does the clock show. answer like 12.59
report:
4.33
